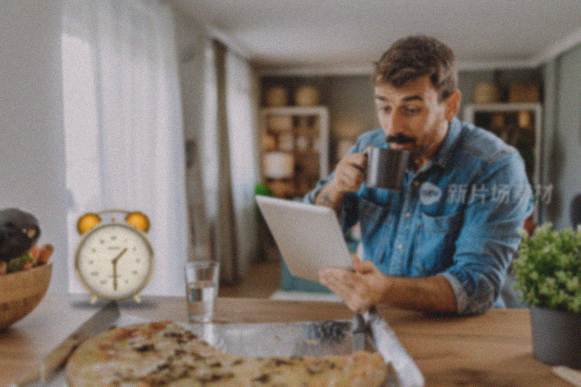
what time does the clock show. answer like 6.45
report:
1.30
